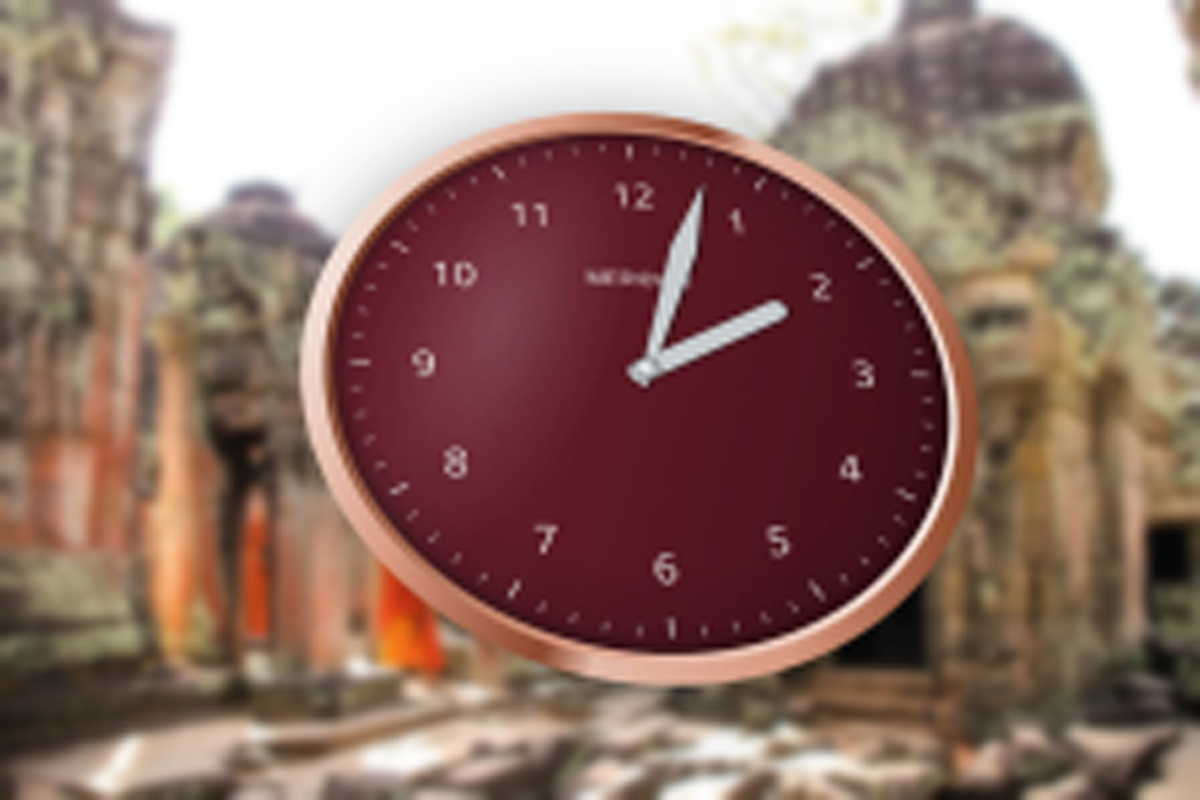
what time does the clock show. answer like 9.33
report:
2.03
